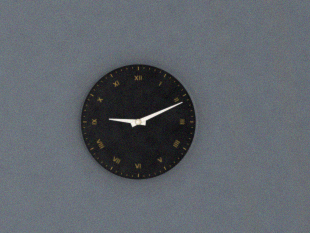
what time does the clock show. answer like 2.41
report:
9.11
